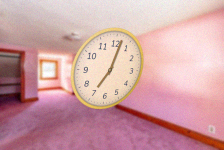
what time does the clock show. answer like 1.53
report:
7.02
